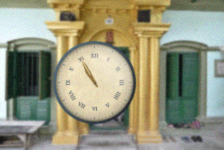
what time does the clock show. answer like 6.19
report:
10.55
